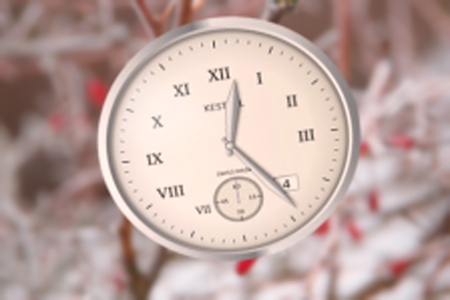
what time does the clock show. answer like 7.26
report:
12.24
